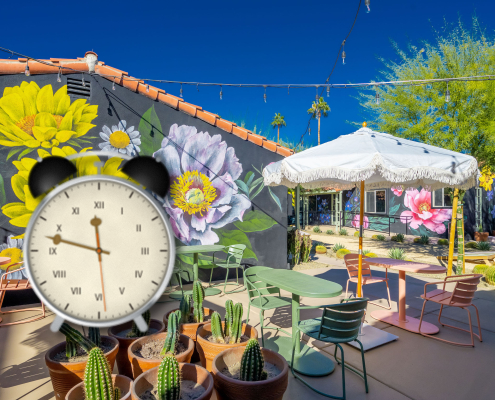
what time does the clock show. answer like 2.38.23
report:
11.47.29
